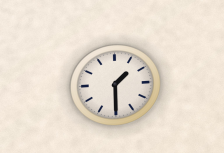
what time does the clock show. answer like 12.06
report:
1.30
